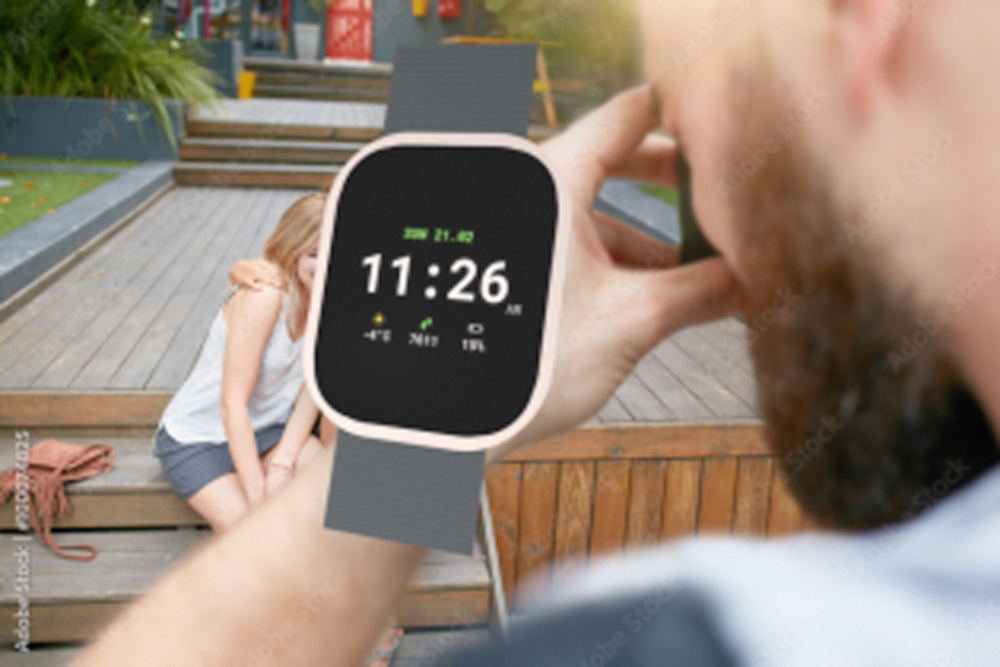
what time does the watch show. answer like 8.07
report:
11.26
